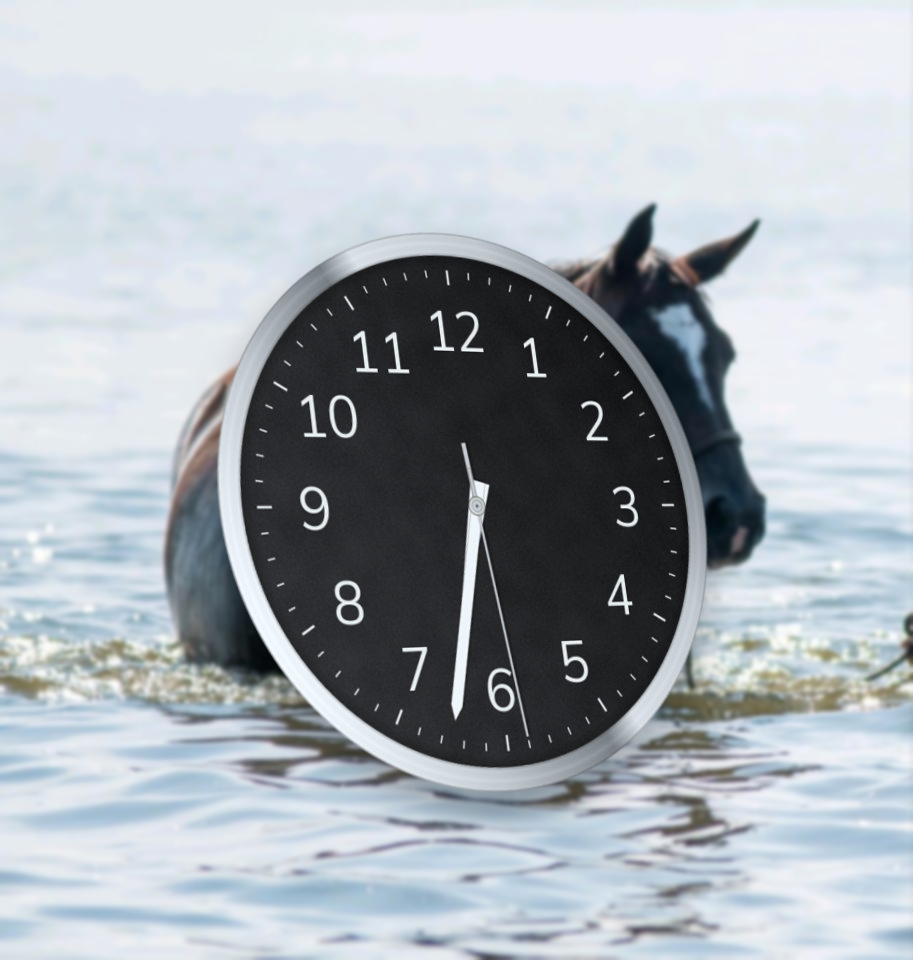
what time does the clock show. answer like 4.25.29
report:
6.32.29
